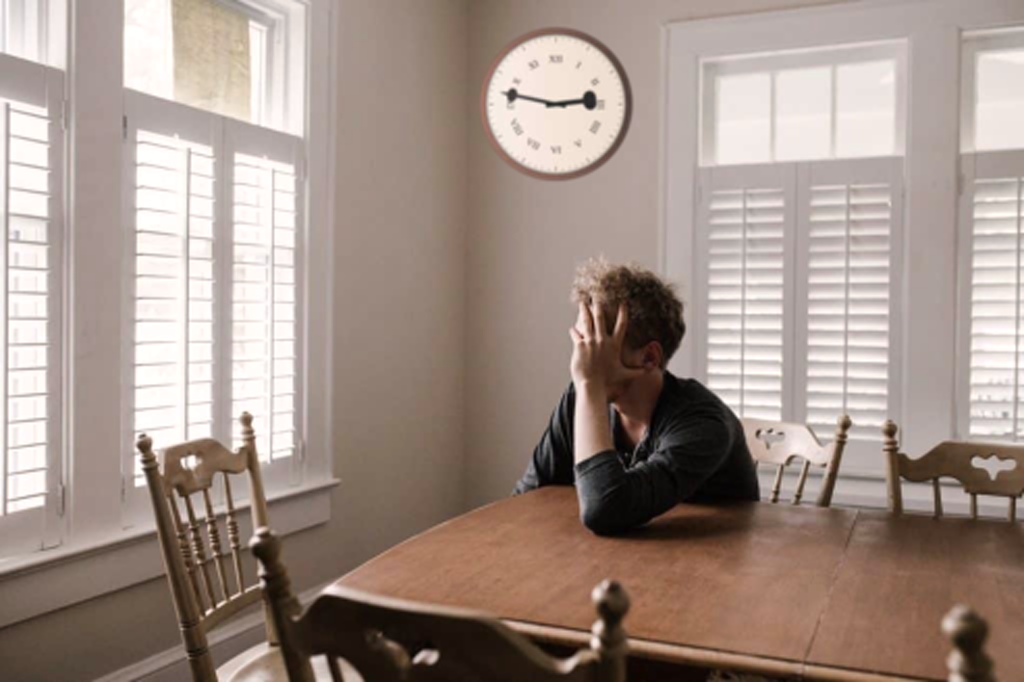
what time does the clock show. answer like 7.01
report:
2.47
